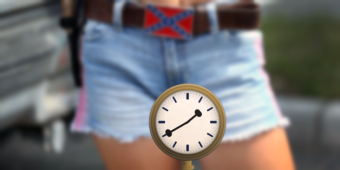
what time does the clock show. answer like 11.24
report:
1.40
